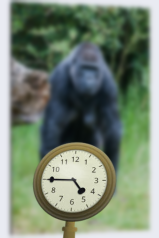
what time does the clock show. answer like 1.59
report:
4.45
